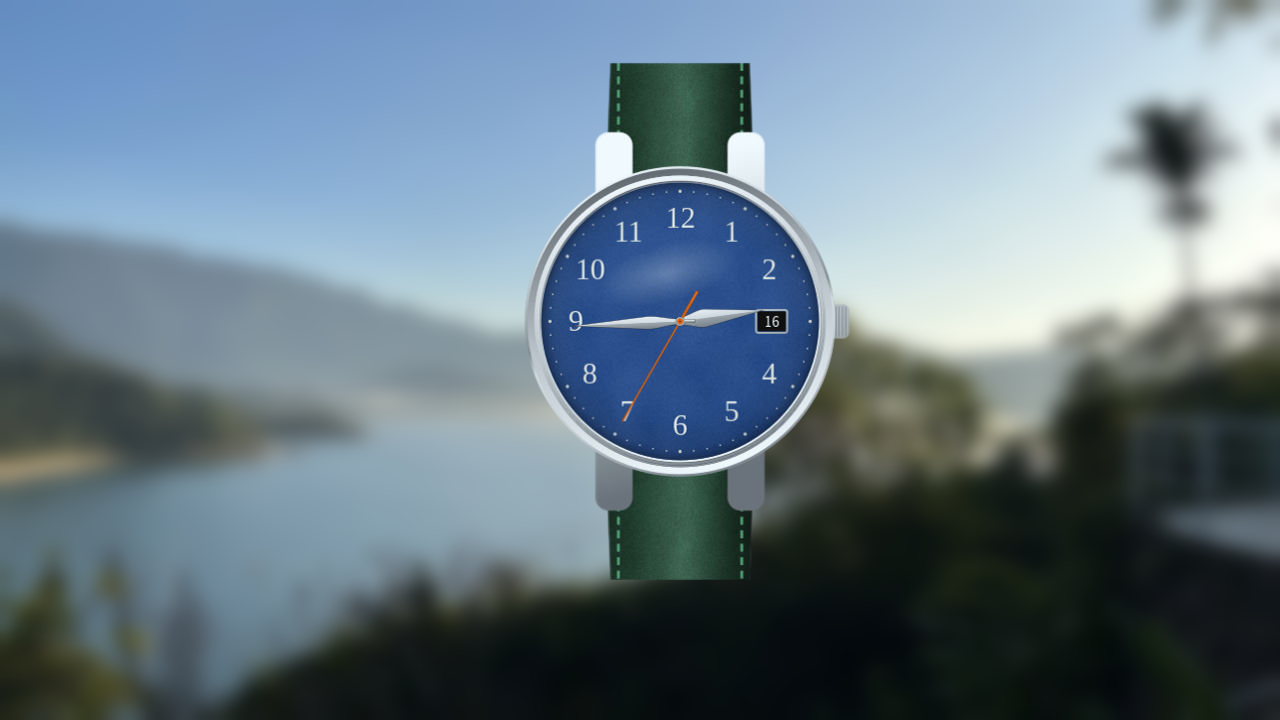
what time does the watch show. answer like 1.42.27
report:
2.44.35
